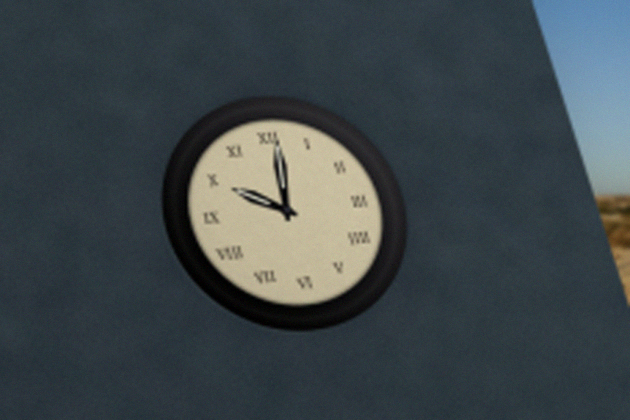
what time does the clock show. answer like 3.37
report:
10.01
